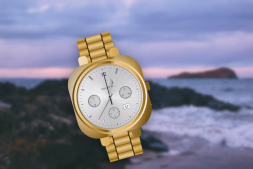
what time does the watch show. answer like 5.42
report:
12.37
